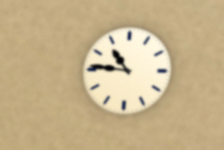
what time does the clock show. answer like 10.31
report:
10.46
